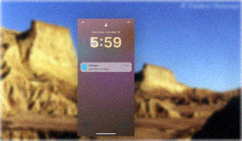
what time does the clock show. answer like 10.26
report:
5.59
